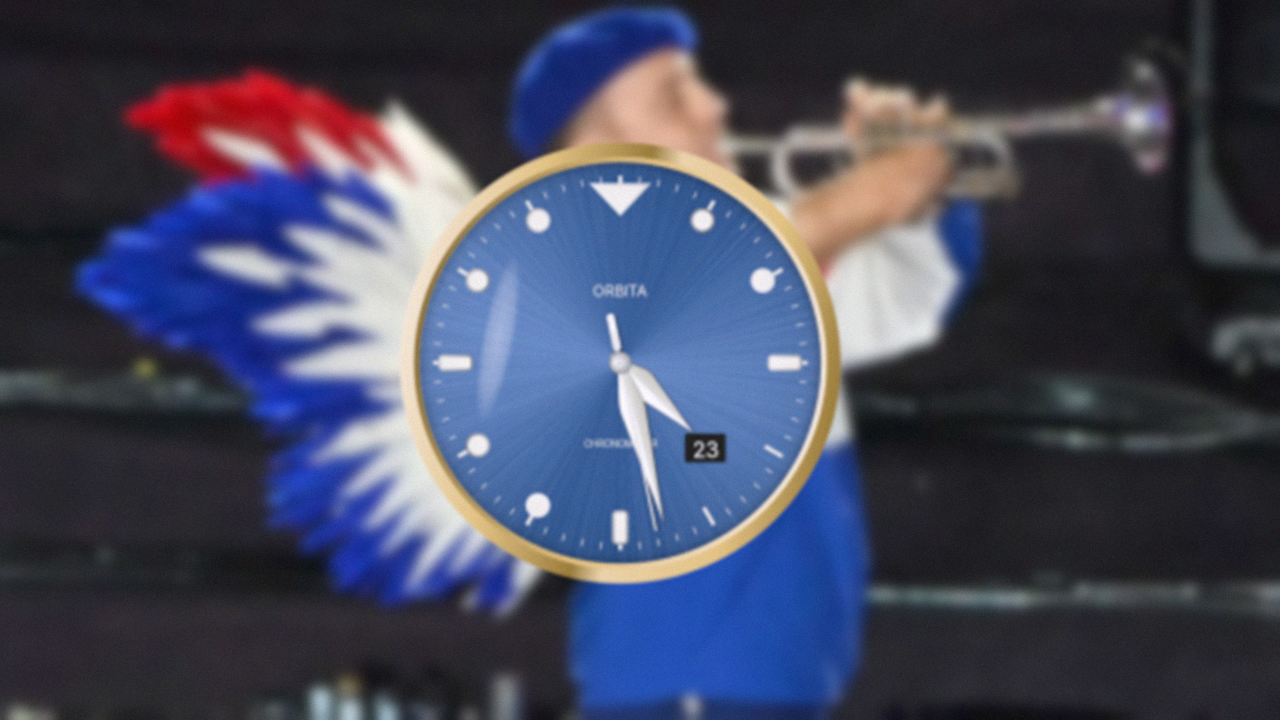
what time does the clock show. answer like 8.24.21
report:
4.27.28
